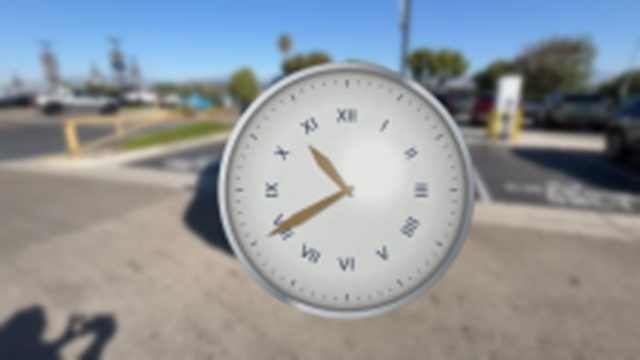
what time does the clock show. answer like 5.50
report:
10.40
